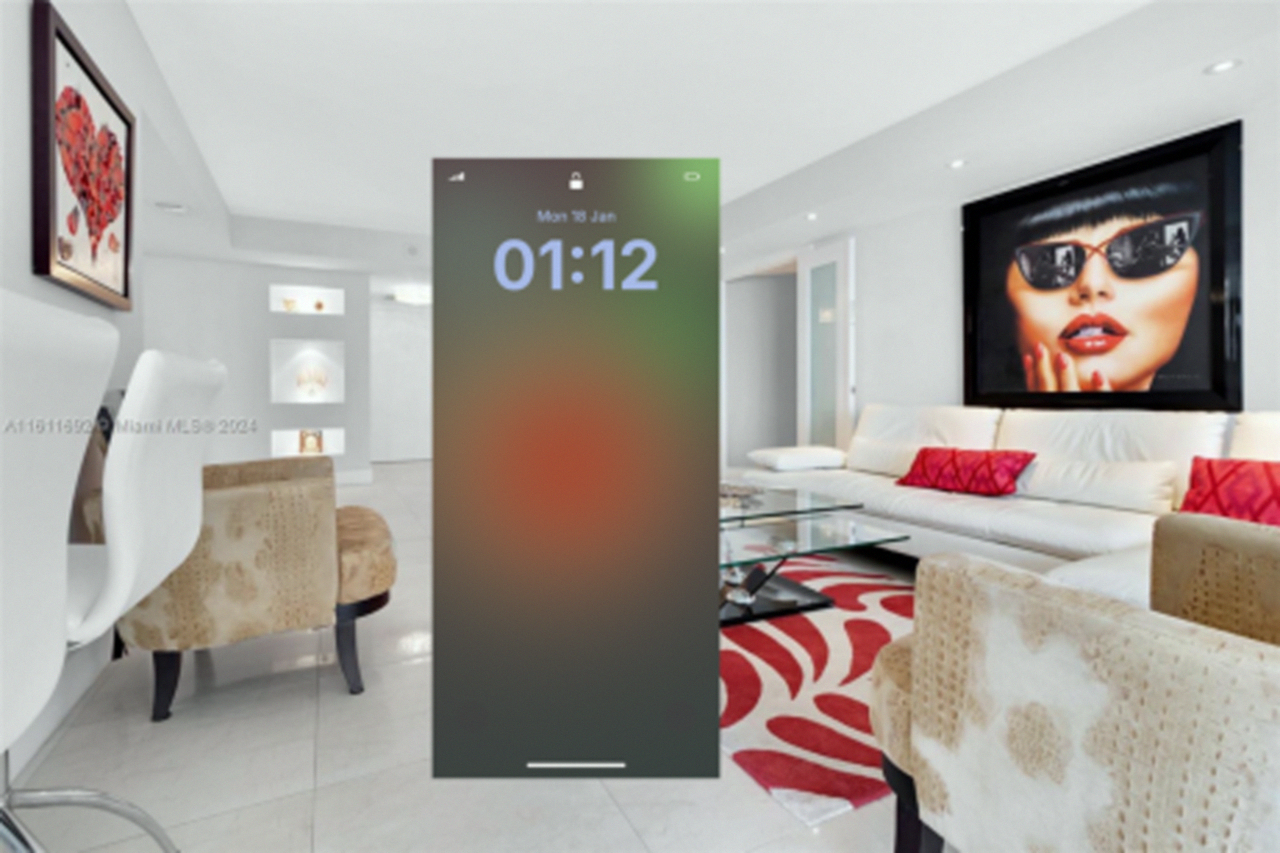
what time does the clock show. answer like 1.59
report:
1.12
